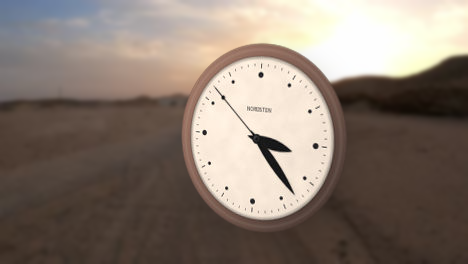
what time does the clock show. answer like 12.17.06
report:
3.22.52
